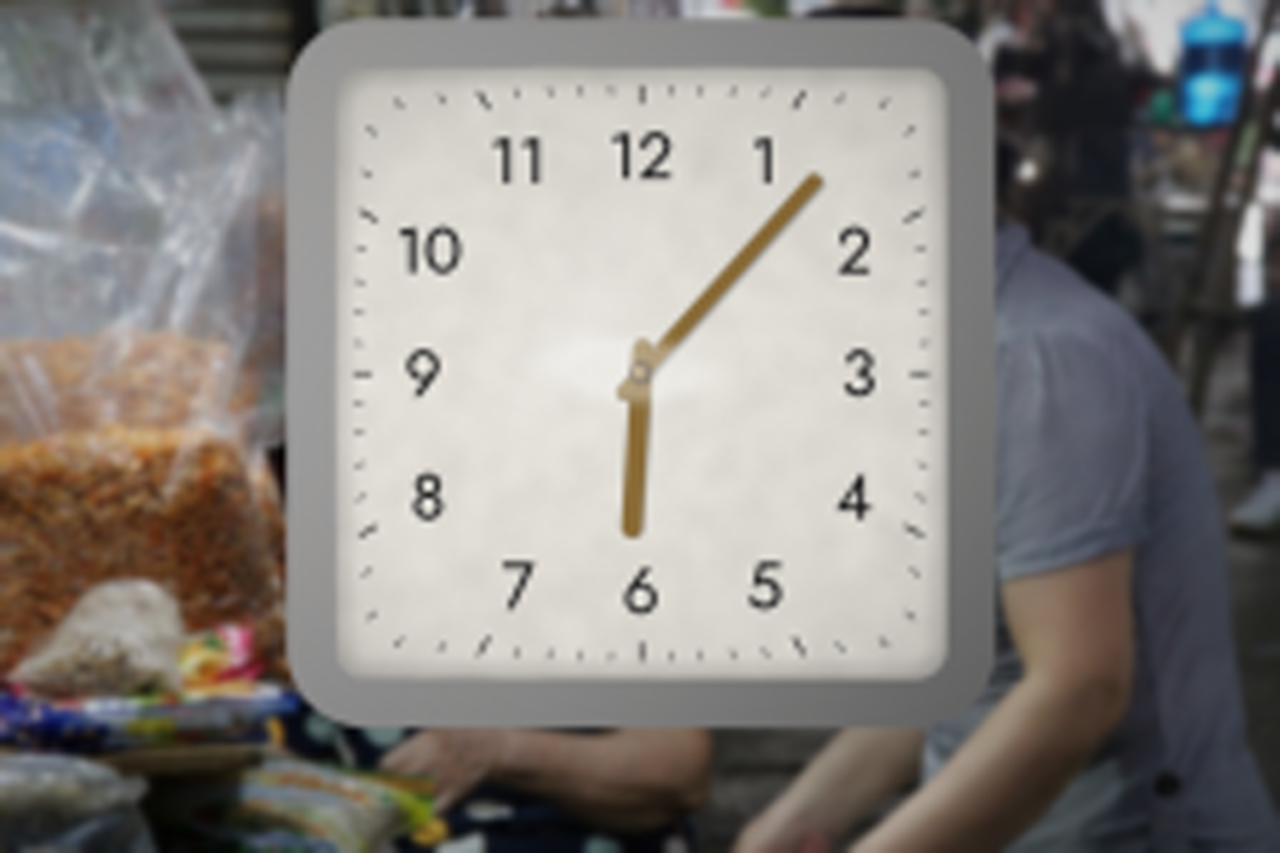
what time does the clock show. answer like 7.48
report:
6.07
